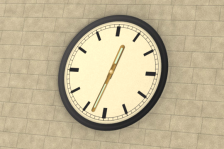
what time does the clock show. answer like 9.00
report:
12.33
